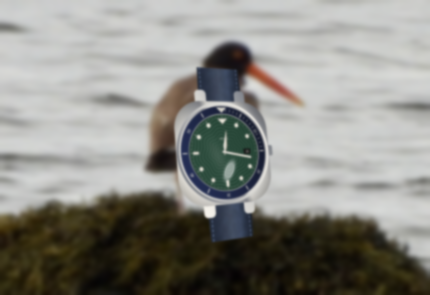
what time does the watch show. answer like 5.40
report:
12.17
